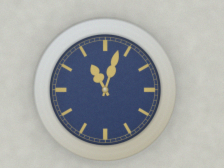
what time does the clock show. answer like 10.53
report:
11.03
